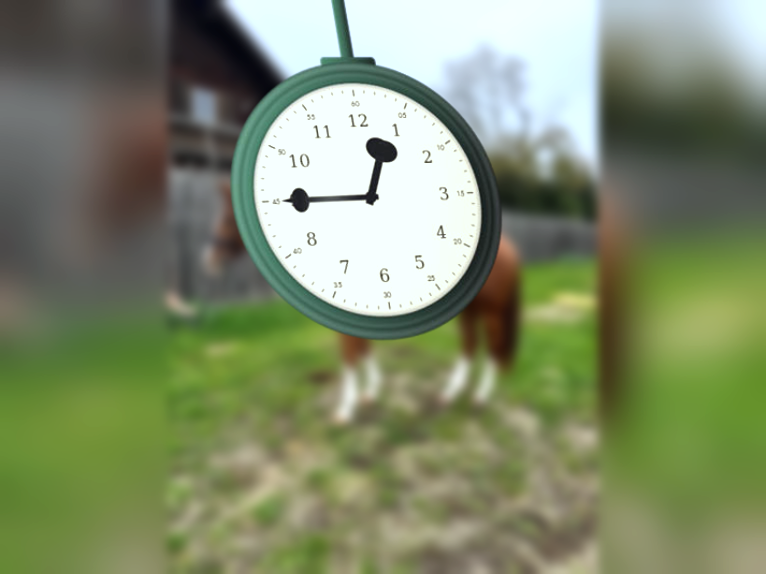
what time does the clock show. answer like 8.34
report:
12.45
